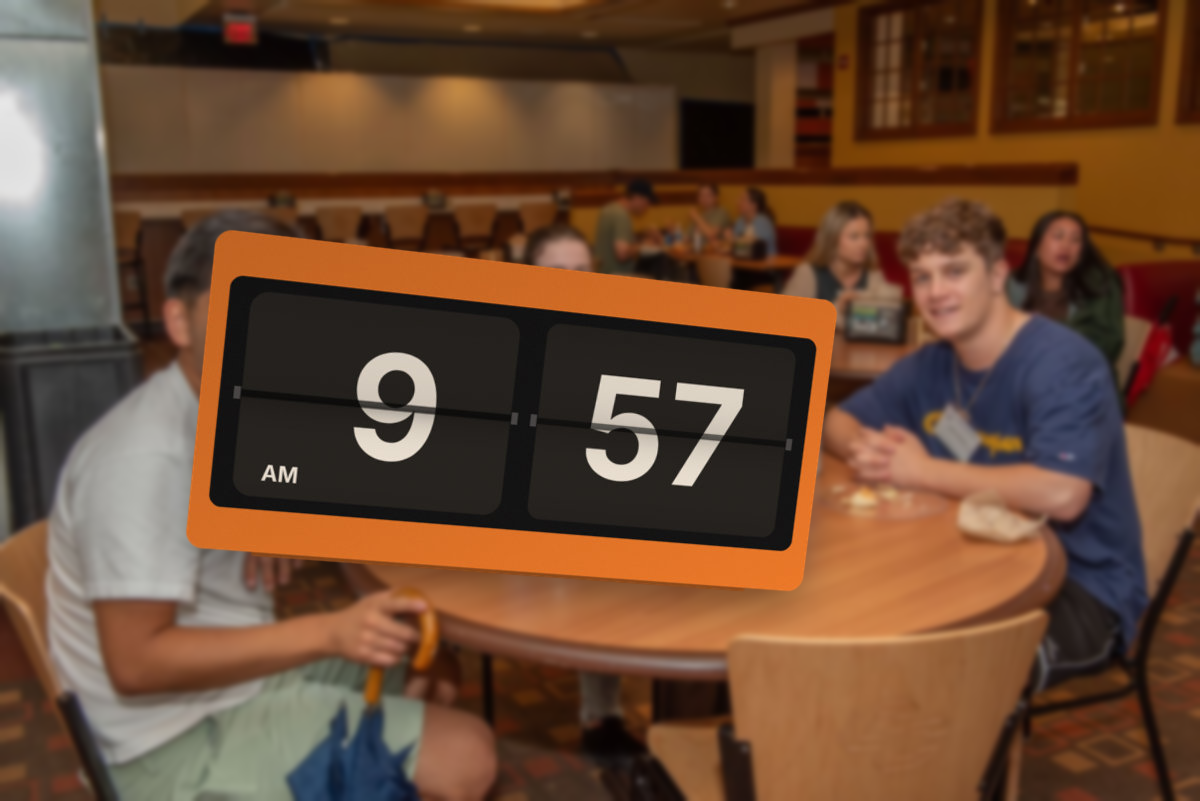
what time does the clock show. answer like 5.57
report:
9.57
